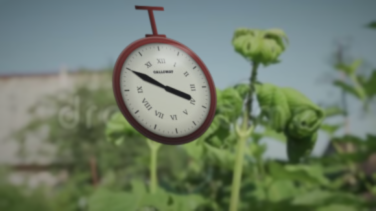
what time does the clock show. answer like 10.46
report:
3.50
